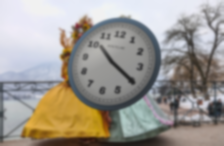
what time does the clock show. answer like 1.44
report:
10.20
